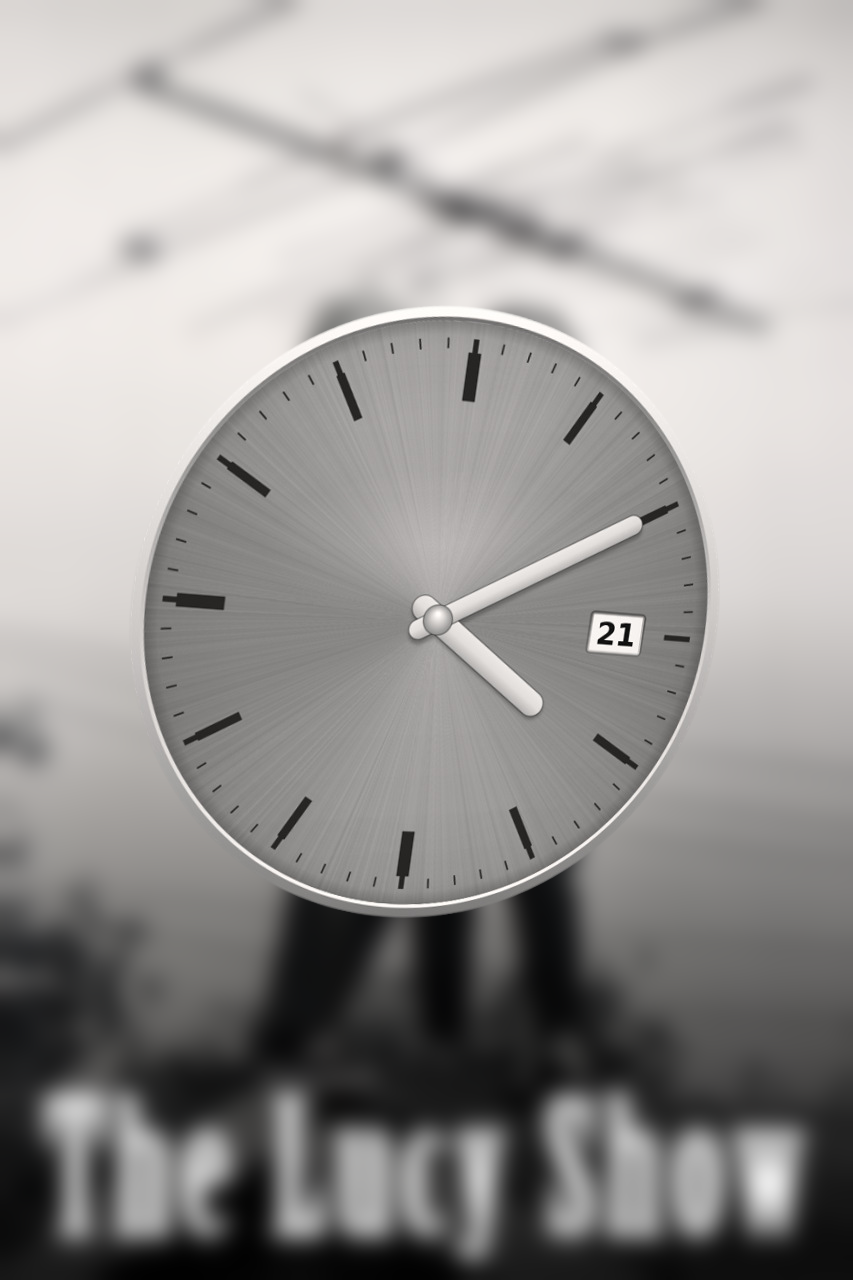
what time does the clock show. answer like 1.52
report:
4.10
